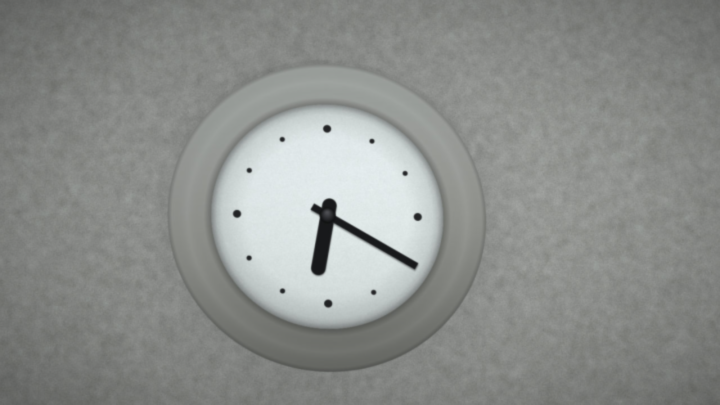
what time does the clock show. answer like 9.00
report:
6.20
